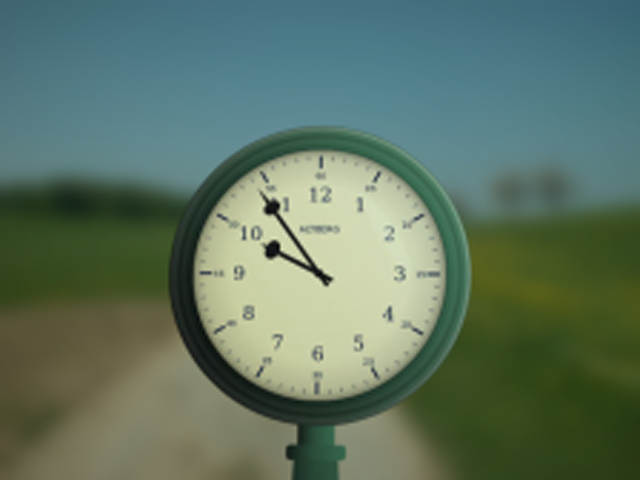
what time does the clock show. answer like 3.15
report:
9.54
